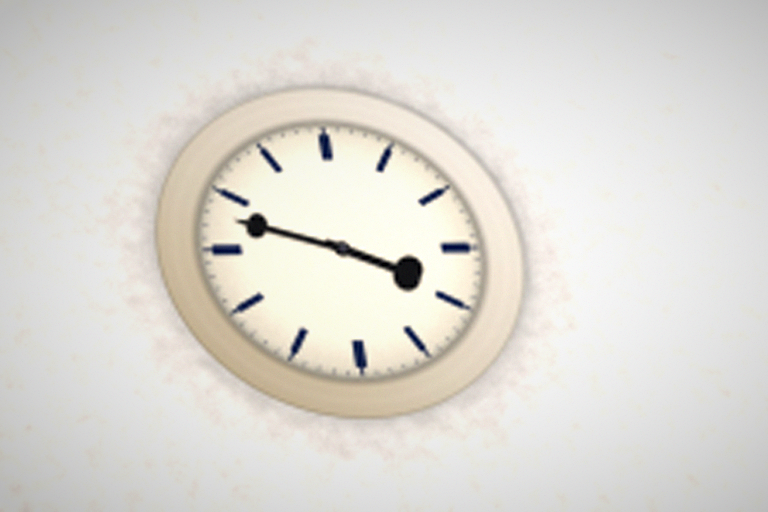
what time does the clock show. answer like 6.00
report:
3.48
